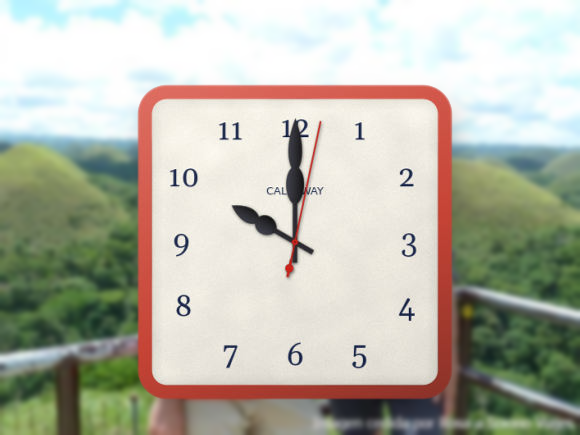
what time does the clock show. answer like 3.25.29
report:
10.00.02
